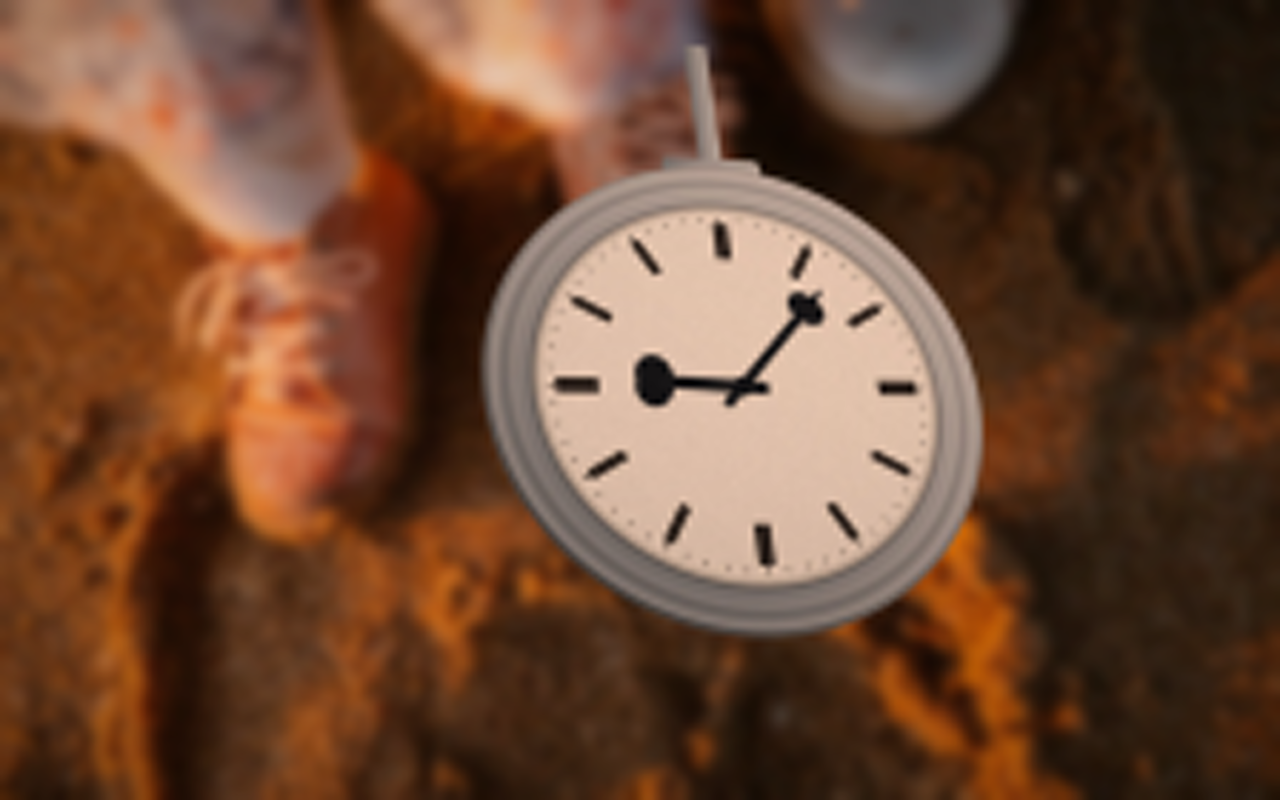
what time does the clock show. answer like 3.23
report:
9.07
